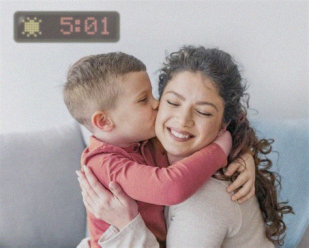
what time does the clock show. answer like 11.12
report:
5.01
